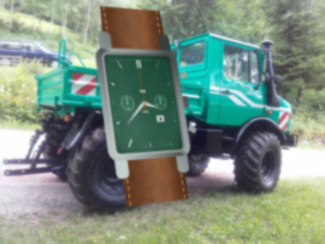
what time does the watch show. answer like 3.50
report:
3.38
